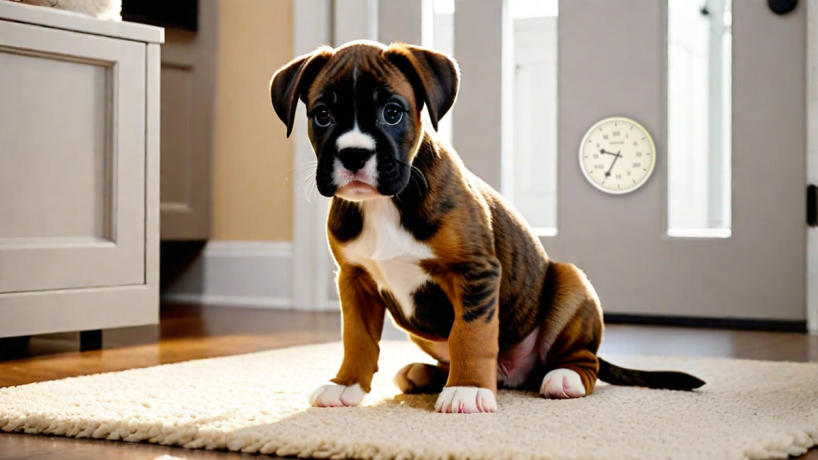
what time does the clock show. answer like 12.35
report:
9.35
